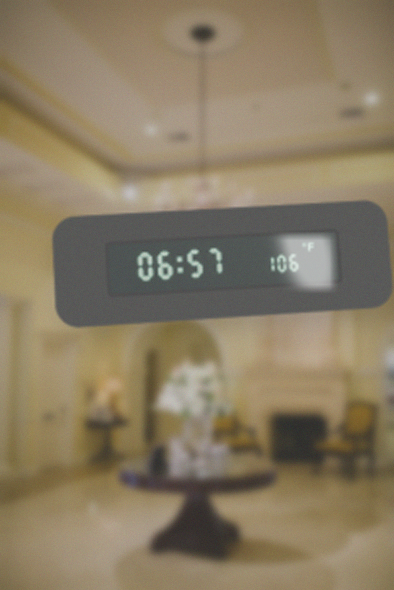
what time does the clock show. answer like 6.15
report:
6.57
